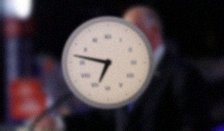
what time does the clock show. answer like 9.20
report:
6.47
